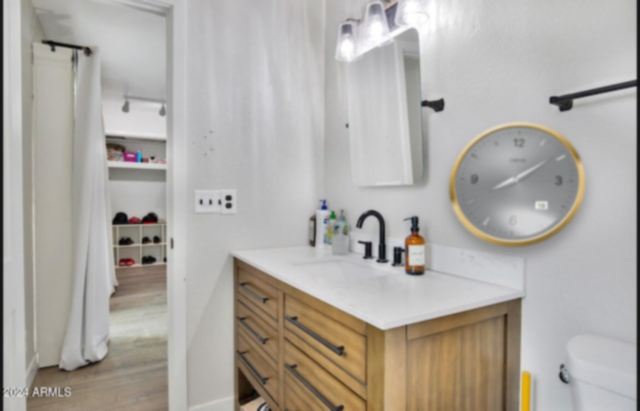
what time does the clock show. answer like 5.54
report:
8.09
